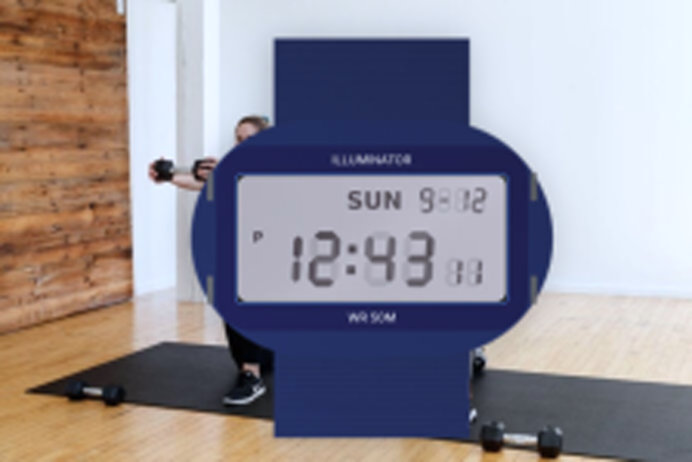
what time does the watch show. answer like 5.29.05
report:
12.43.11
